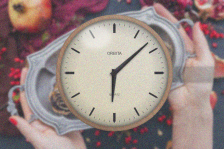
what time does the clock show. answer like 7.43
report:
6.08
